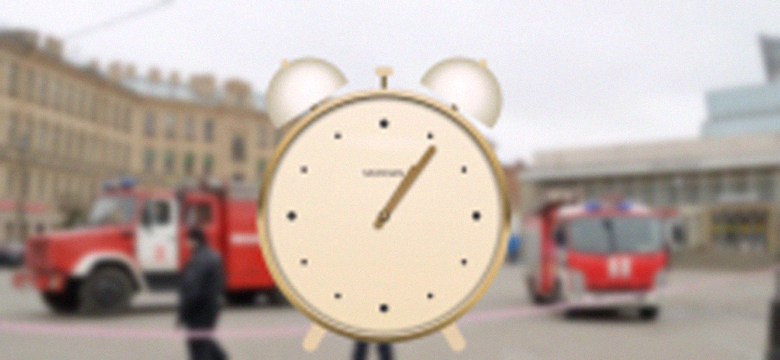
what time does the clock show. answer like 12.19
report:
1.06
